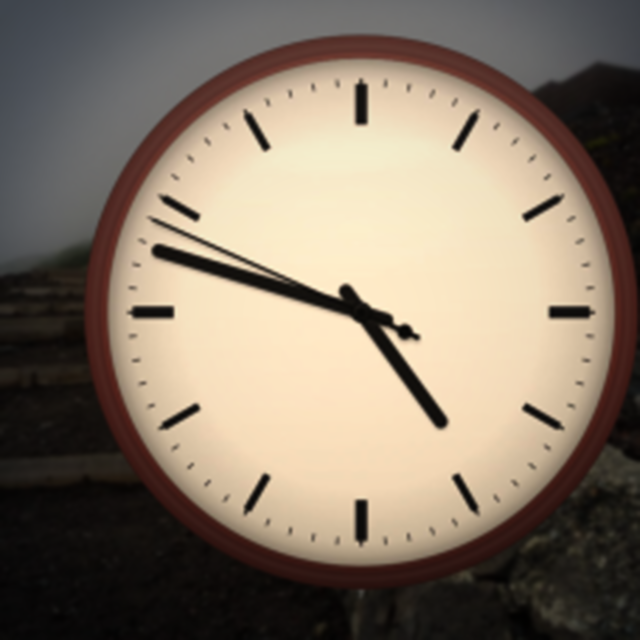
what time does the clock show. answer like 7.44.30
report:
4.47.49
